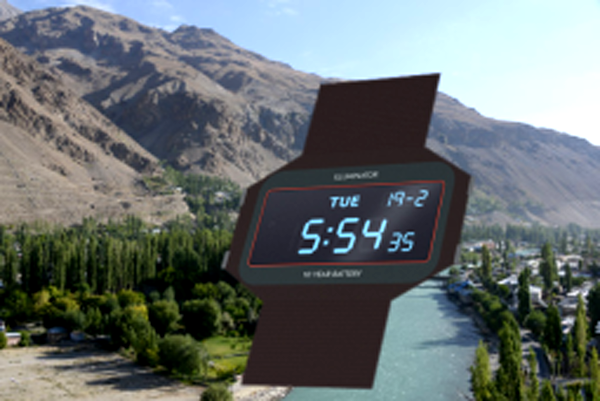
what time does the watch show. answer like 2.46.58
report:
5.54.35
